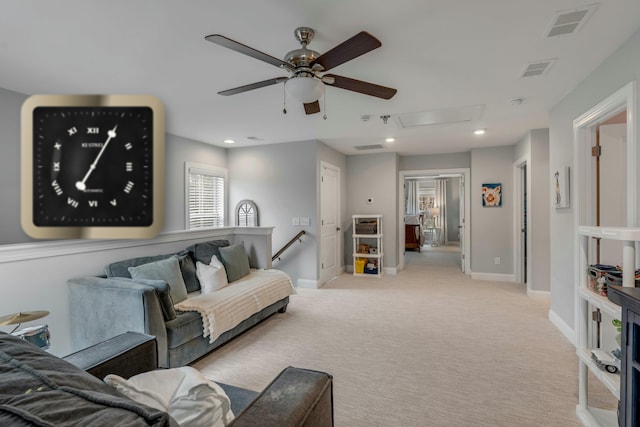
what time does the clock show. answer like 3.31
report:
7.05
